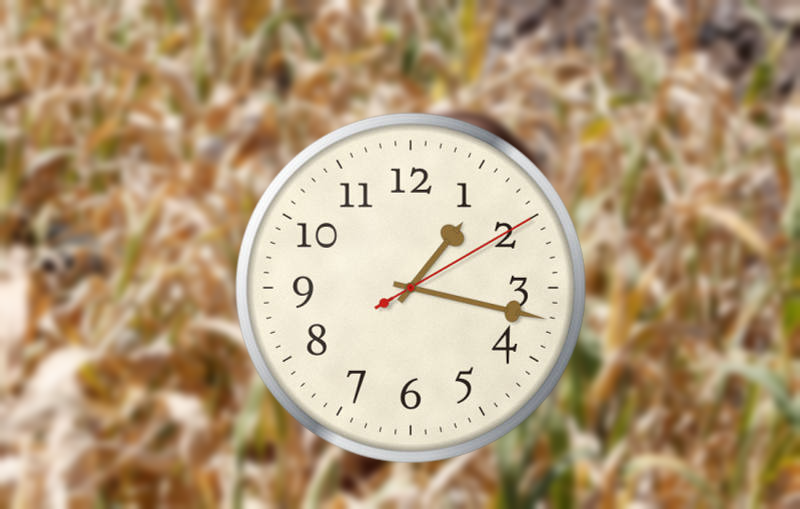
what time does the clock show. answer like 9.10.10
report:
1.17.10
